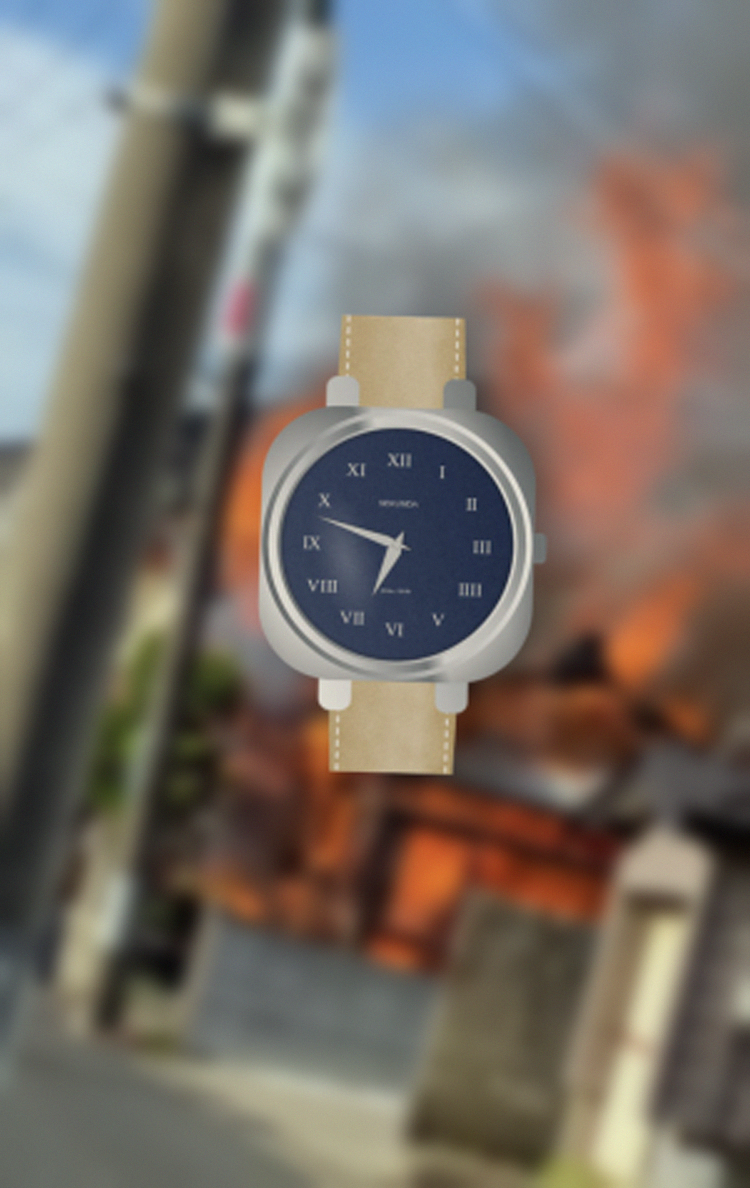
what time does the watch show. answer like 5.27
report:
6.48
